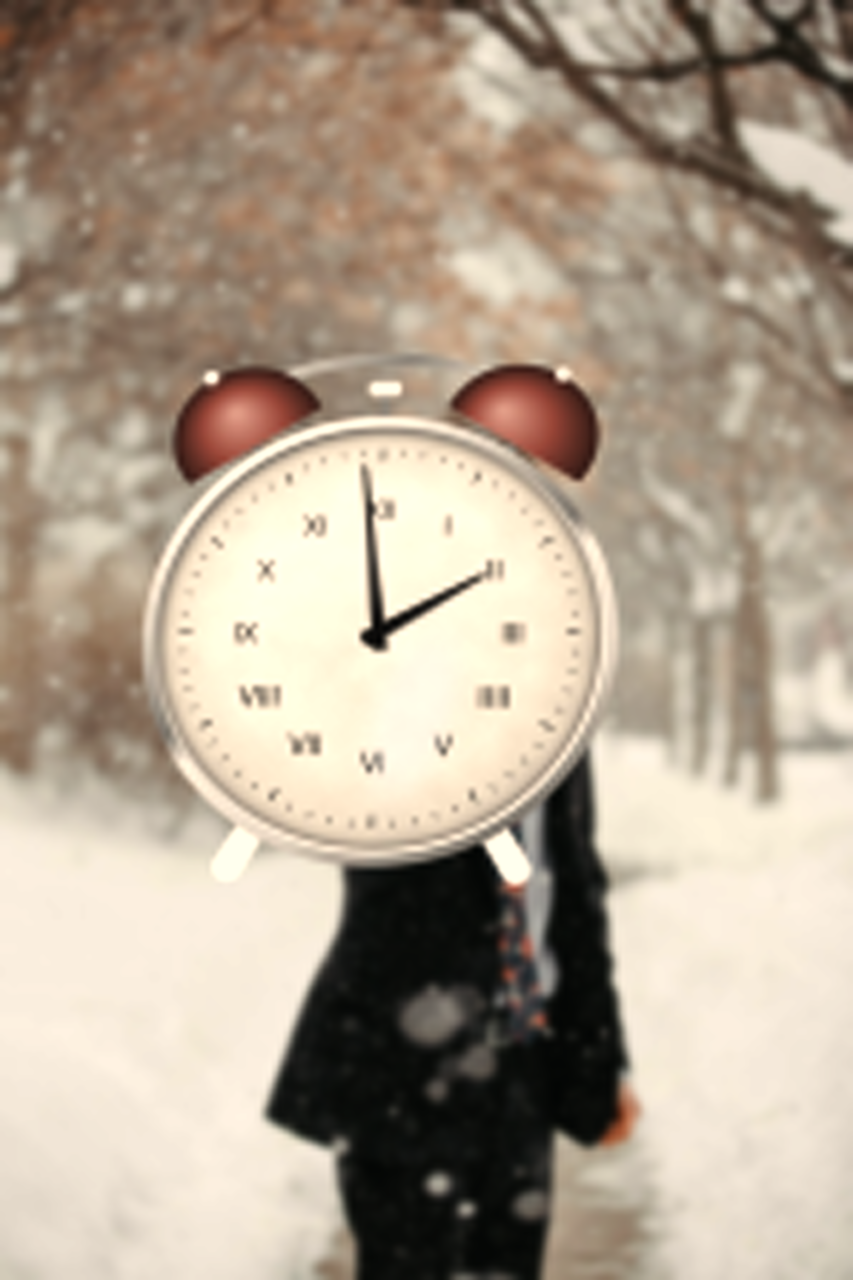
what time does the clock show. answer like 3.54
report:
1.59
